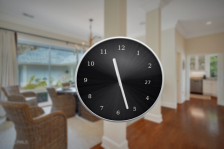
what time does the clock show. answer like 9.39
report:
11.27
